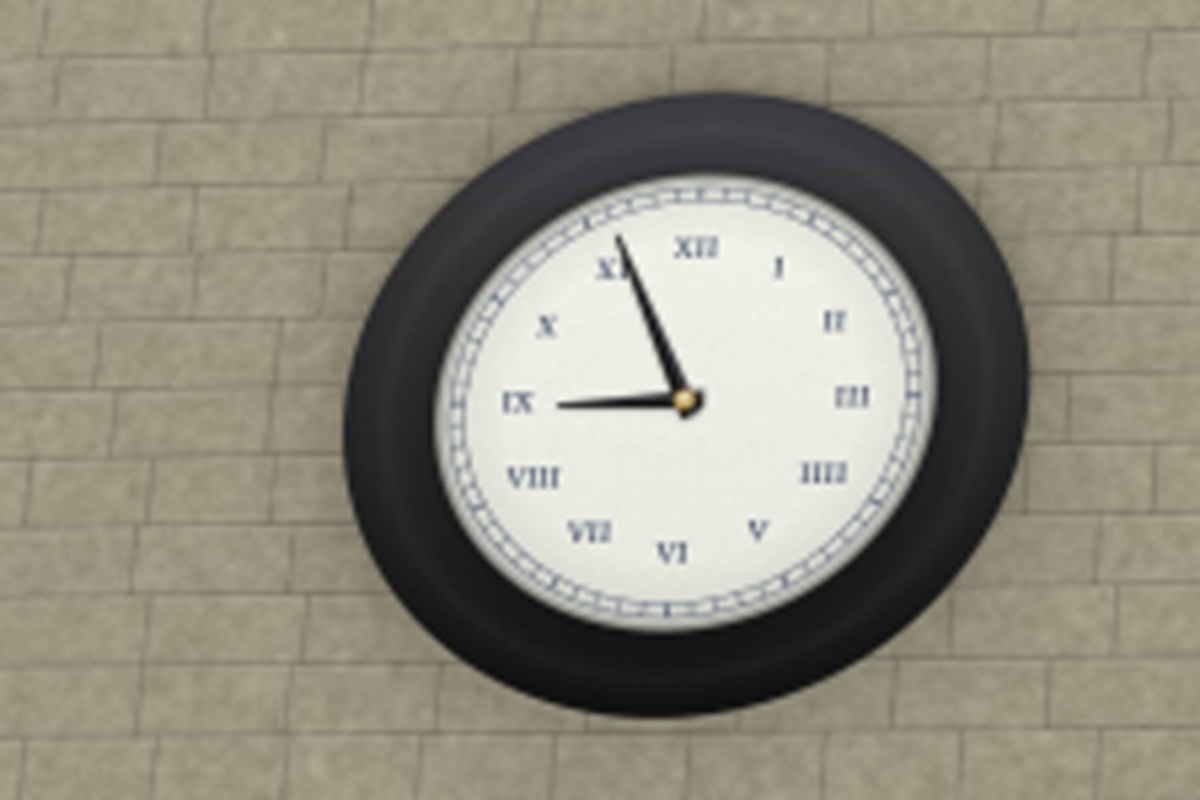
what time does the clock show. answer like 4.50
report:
8.56
